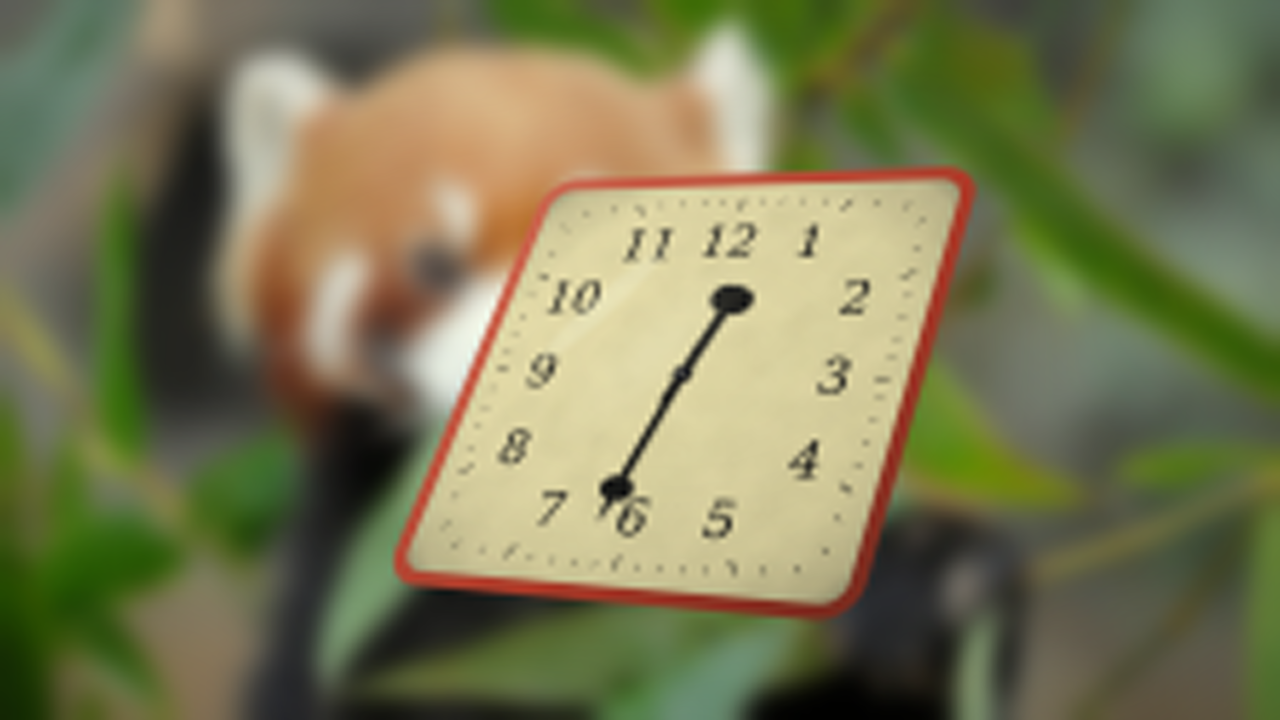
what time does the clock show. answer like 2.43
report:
12.32
